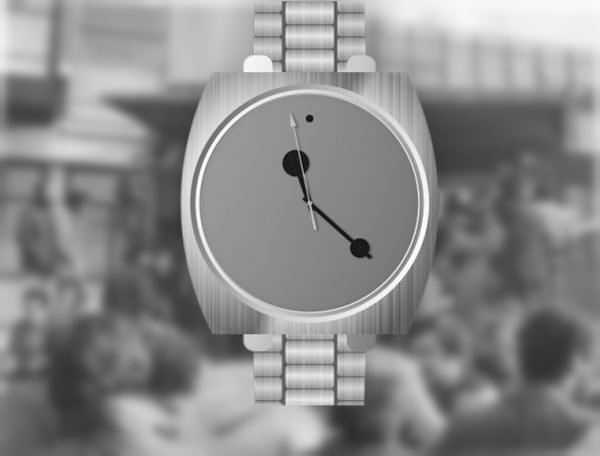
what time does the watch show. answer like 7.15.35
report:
11.21.58
